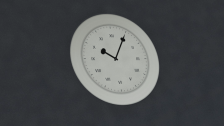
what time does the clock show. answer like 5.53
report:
10.05
